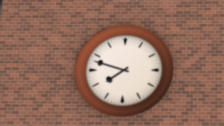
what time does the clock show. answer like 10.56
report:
7.48
